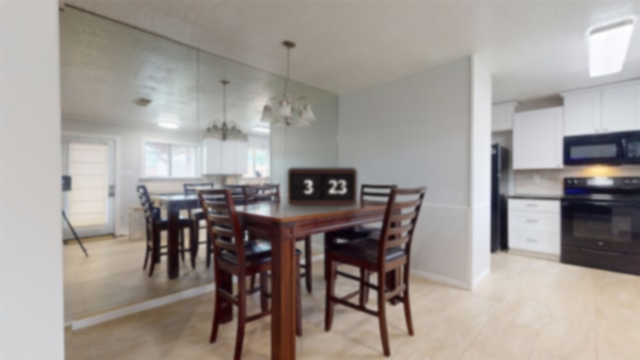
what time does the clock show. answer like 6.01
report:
3.23
